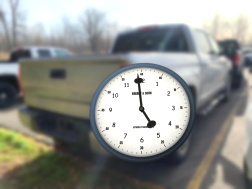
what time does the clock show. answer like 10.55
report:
4.59
